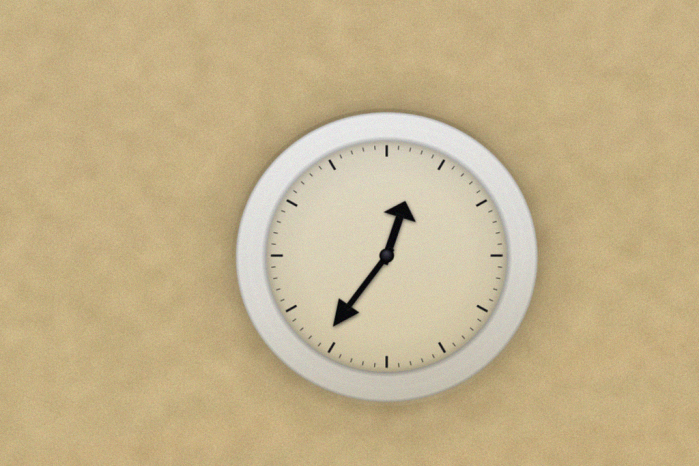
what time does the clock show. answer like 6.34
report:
12.36
